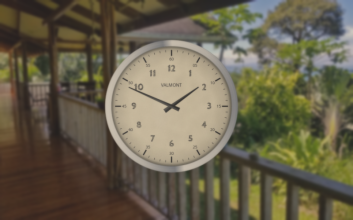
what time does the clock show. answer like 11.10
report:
1.49
